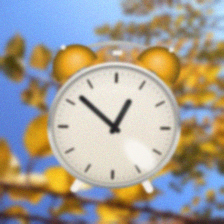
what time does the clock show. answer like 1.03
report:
12.52
